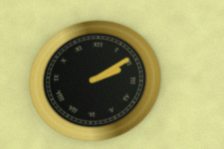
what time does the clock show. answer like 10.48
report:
2.09
